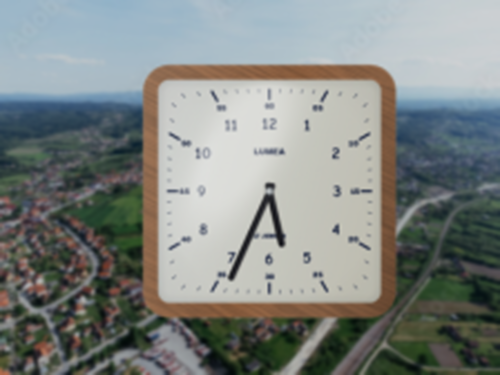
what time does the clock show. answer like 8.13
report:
5.34
